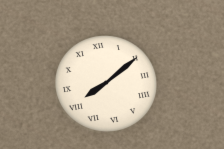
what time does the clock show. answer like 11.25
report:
8.10
